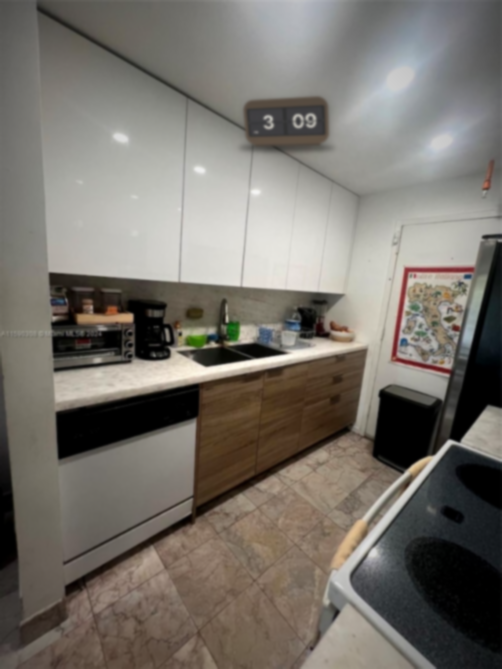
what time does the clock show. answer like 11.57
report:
3.09
